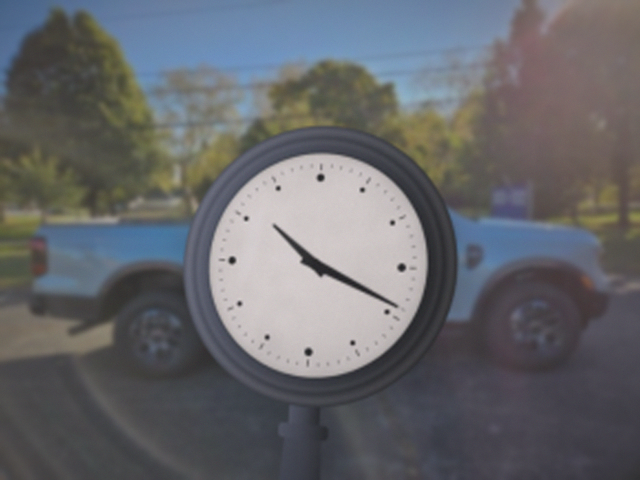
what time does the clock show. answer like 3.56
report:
10.19
